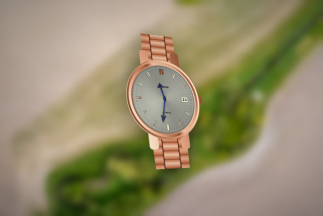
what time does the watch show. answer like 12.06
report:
11.32
